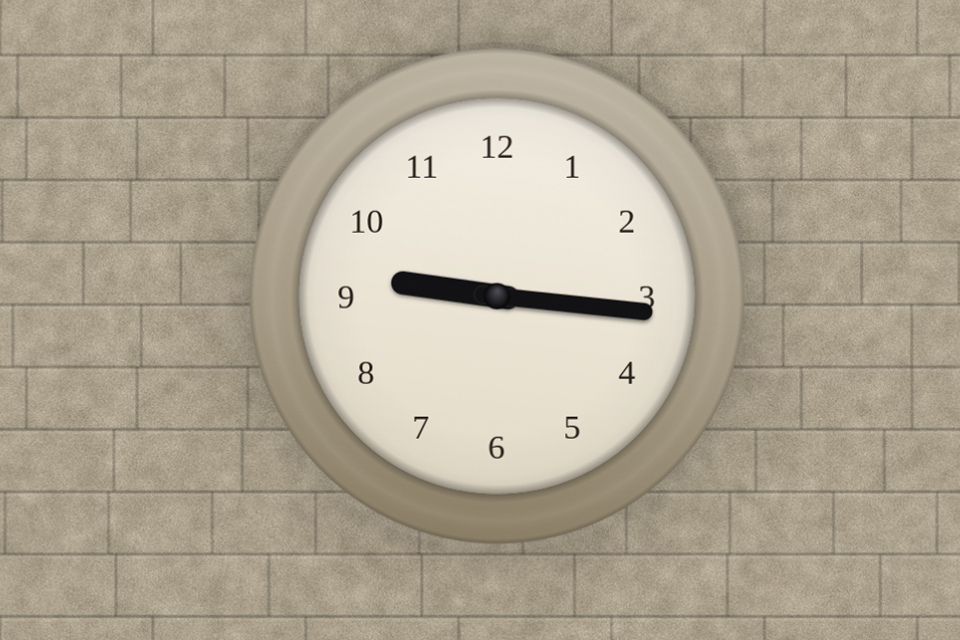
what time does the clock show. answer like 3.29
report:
9.16
